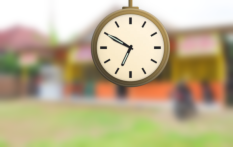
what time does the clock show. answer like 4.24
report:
6.50
